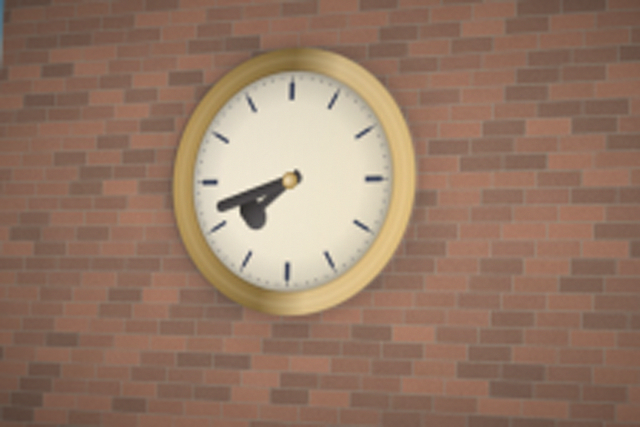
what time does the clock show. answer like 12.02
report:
7.42
